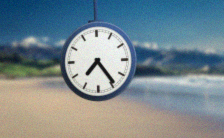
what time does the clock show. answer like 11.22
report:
7.24
